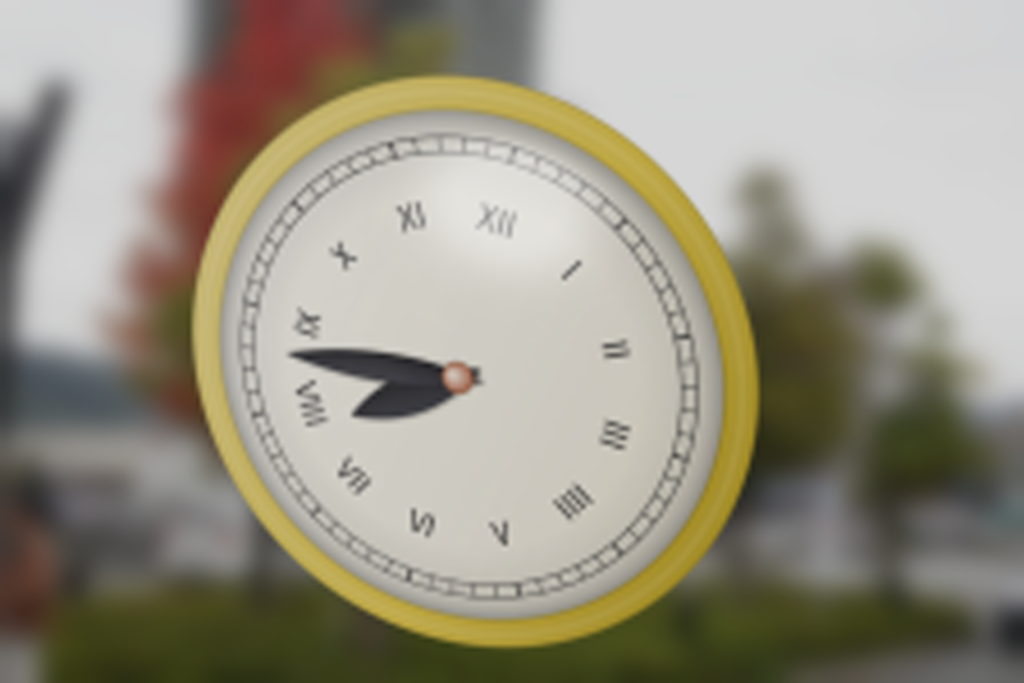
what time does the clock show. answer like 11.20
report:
7.43
